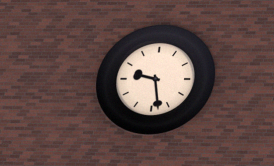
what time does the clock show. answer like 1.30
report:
9.28
